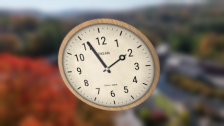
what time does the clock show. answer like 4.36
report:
1.56
